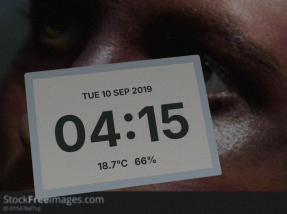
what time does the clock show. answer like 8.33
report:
4.15
